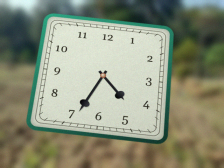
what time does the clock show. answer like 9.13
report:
4.34
